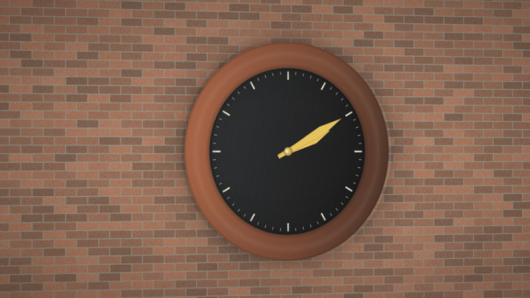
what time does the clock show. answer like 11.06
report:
2.10
